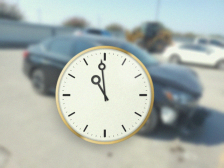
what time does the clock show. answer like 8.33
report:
10.59
